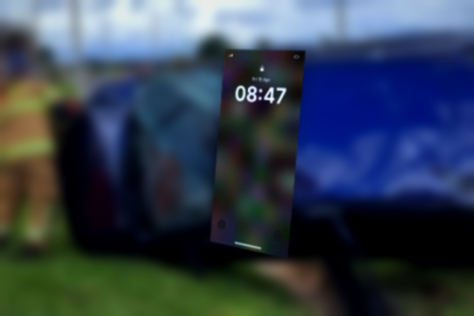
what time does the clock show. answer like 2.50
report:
8.47
